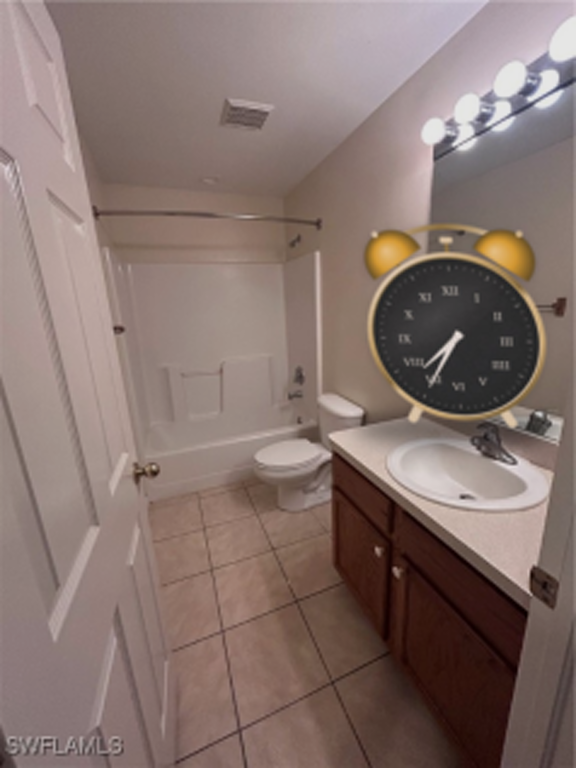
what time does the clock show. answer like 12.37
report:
7.35
